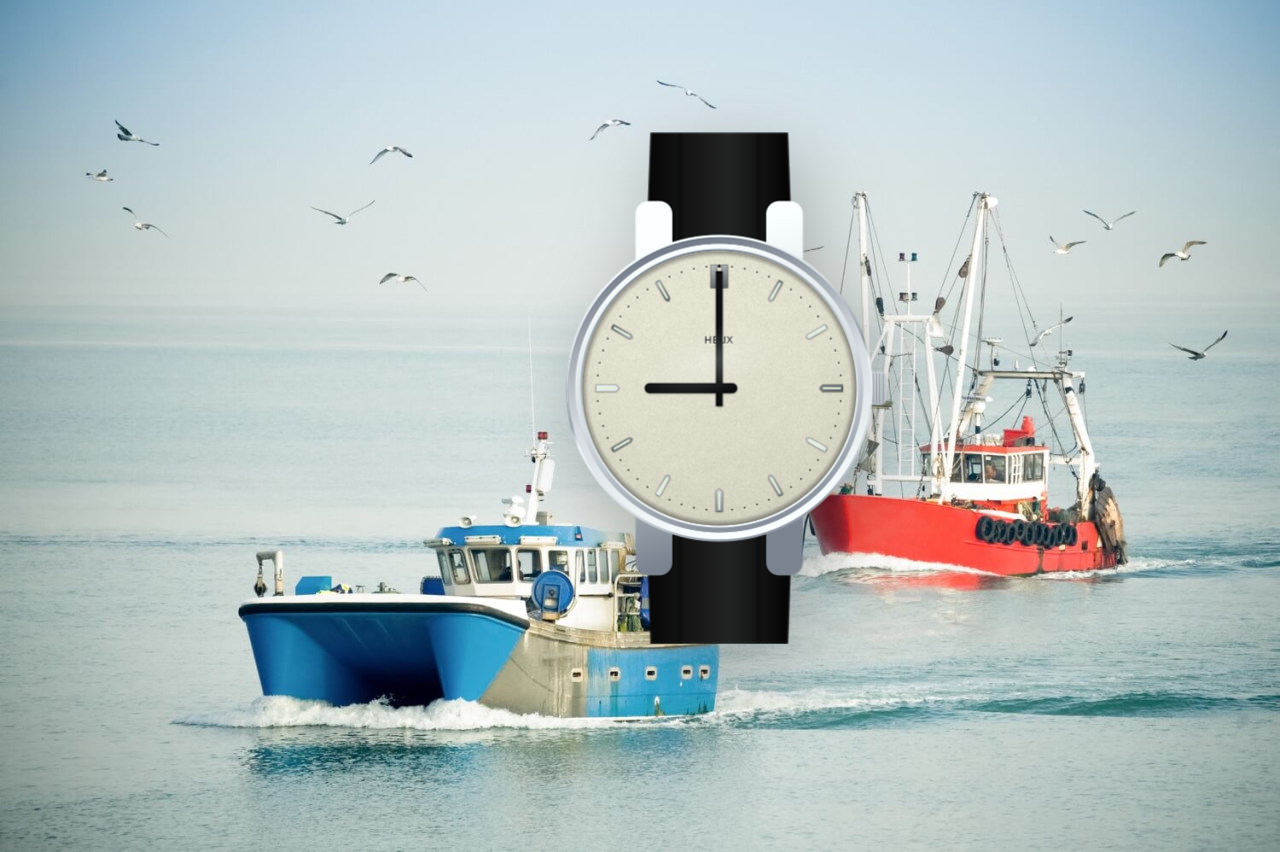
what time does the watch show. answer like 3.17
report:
9.00
